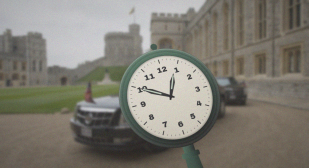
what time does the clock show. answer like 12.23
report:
12.50
